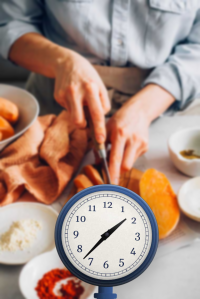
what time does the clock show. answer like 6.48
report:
1.37
